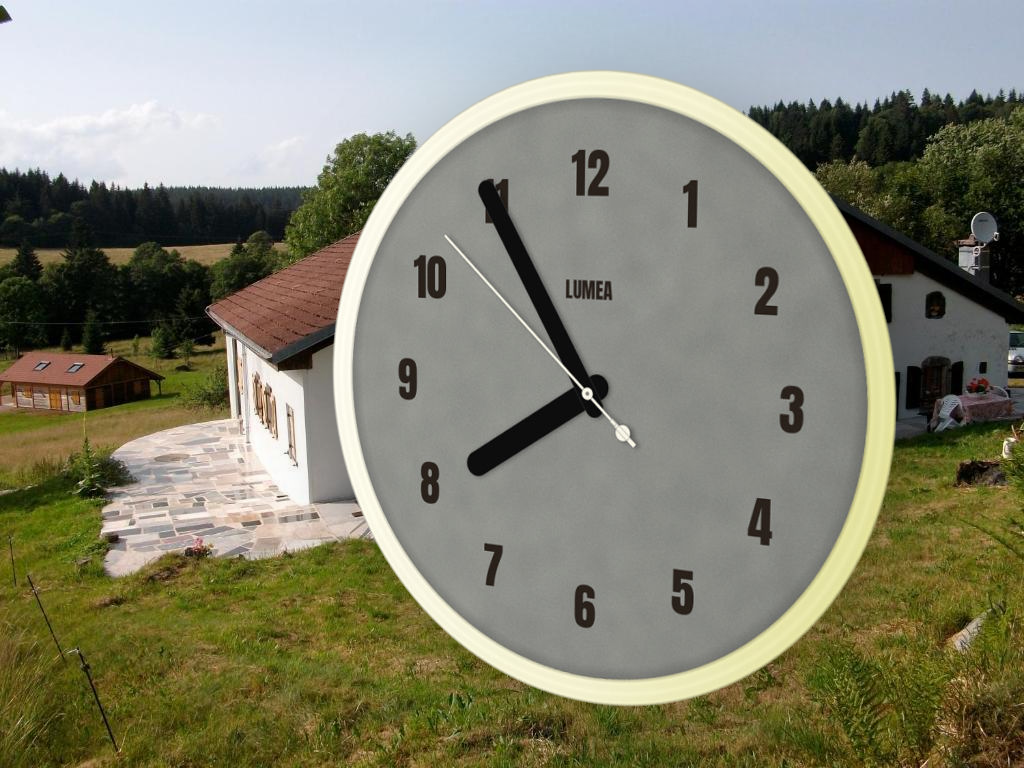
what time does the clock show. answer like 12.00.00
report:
7.54.52
